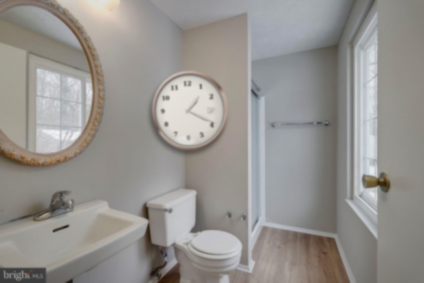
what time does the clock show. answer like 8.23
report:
1.19
